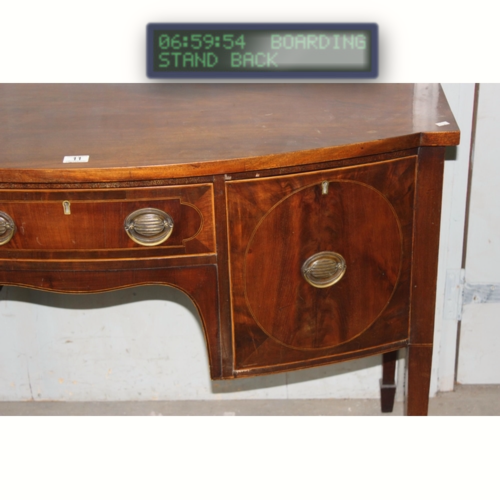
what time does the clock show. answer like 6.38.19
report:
6.59.54
